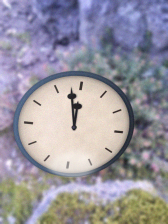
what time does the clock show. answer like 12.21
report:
11.58
